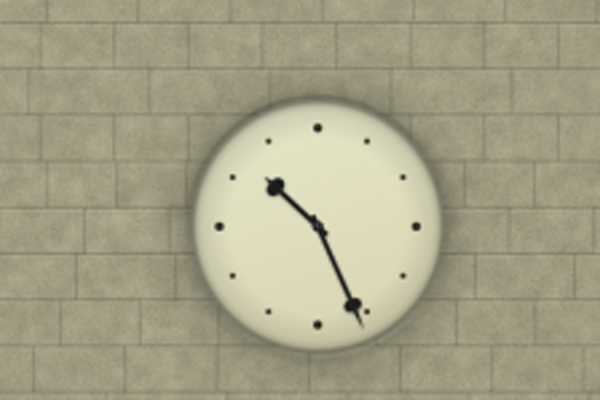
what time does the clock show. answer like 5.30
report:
10.26
